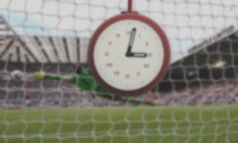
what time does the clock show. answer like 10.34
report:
3.02
